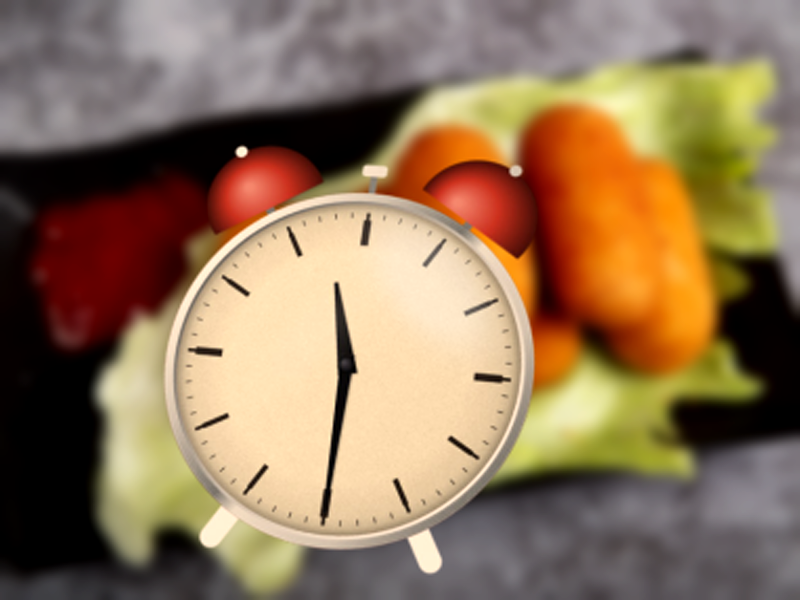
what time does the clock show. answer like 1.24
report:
11.30
